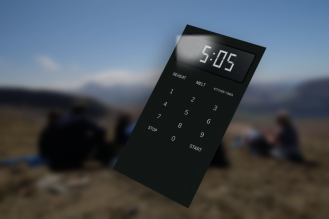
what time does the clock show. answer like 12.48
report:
5.05
